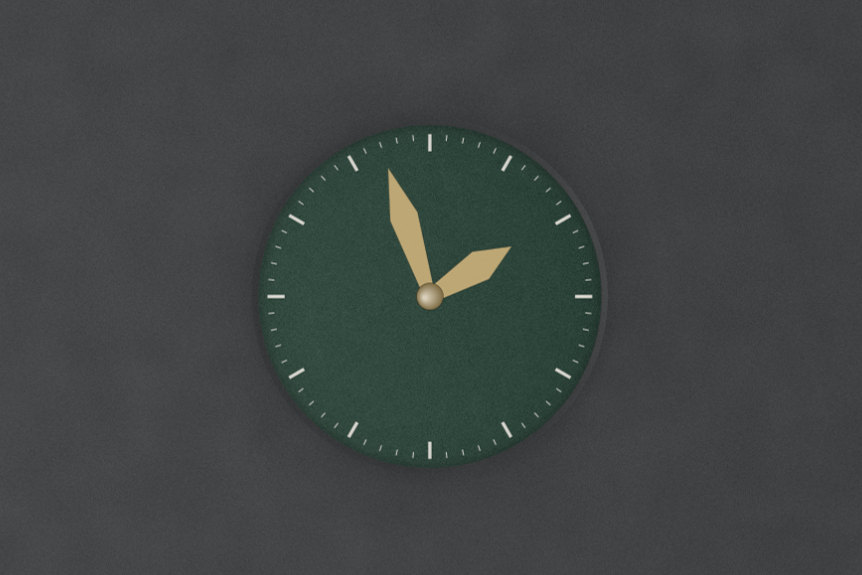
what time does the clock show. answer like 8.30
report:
1.57
